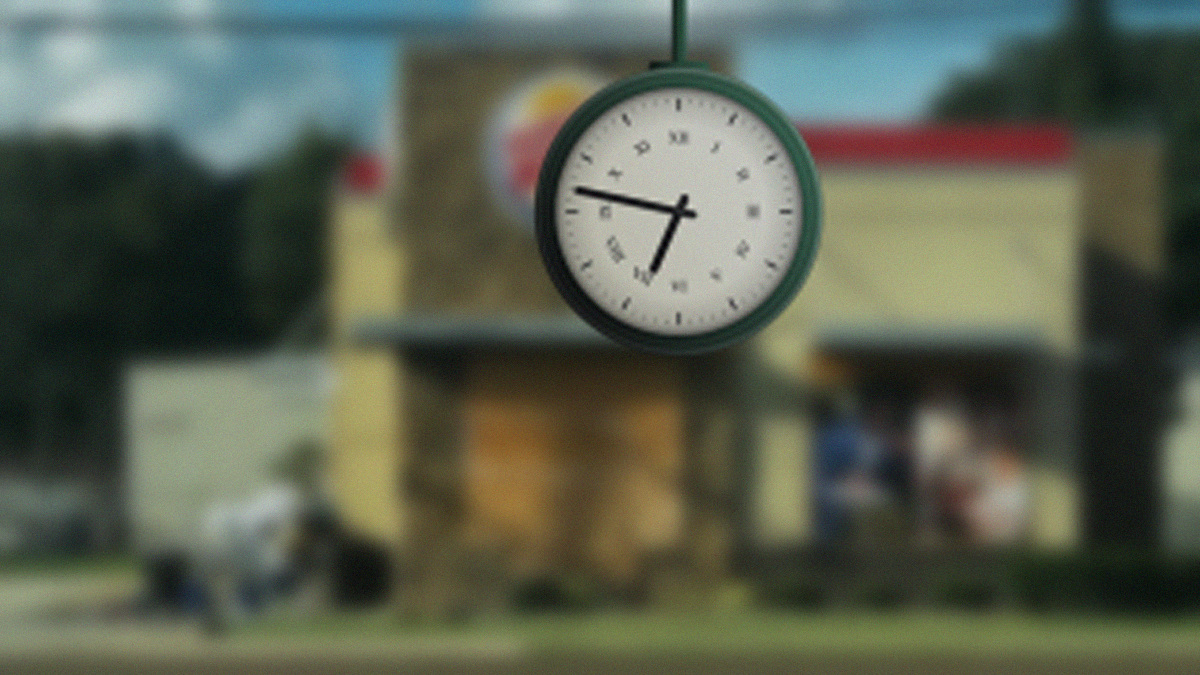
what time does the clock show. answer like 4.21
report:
6.47
